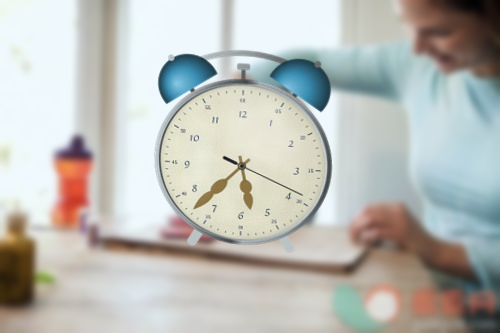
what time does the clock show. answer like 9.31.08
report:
5.37.19
